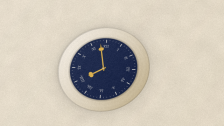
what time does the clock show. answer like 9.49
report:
7.58
